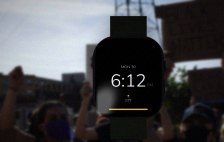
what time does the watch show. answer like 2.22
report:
6.12
